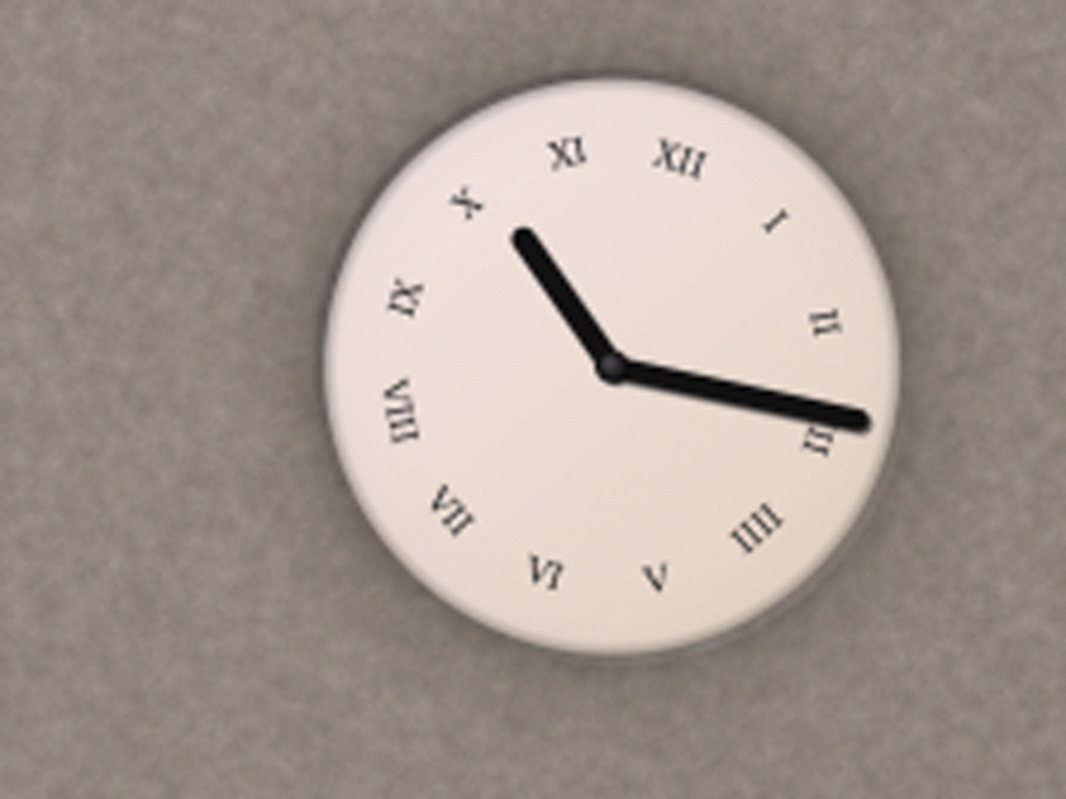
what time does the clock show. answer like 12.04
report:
10.14
